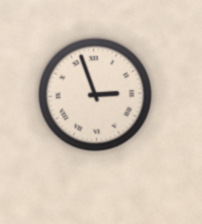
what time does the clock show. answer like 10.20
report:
2.57
